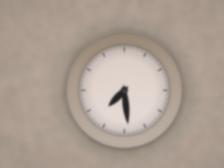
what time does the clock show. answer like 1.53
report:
7.29
